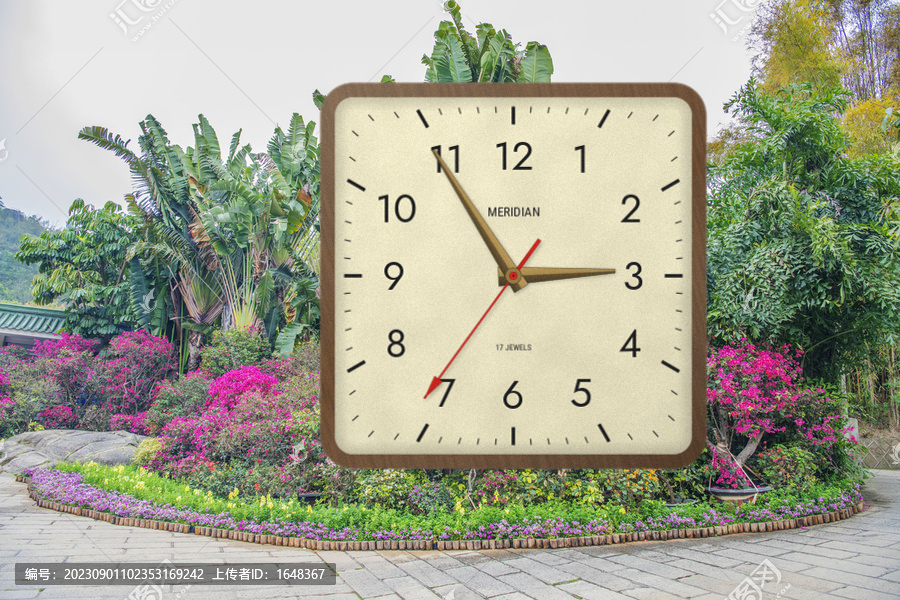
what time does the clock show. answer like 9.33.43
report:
2.54.36
